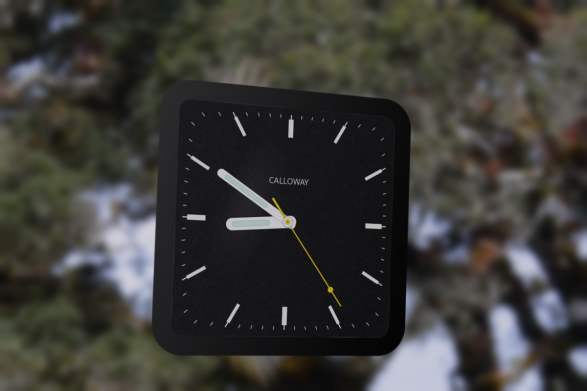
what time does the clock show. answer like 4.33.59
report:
8.50.24
